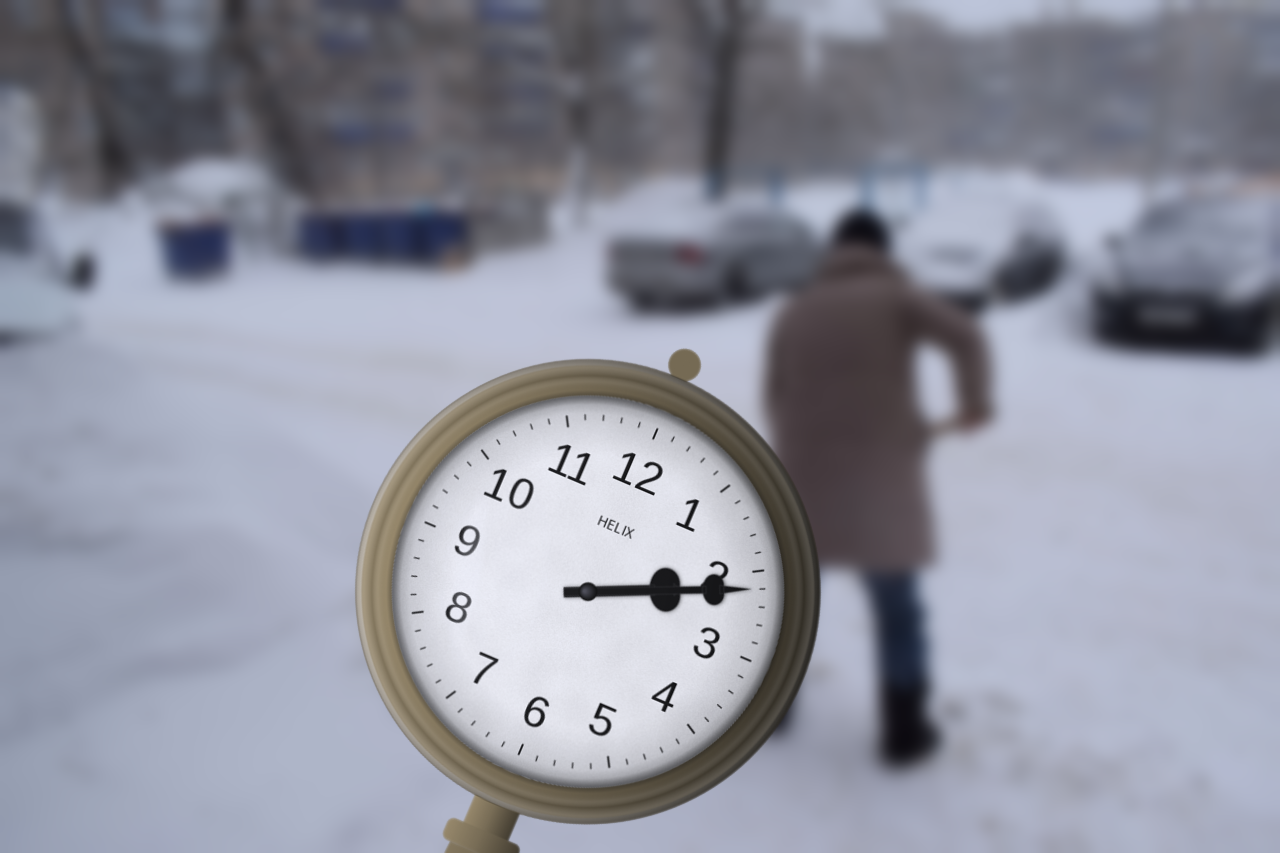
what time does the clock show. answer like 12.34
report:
2.11
